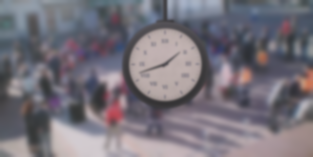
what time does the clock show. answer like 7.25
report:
1.42
